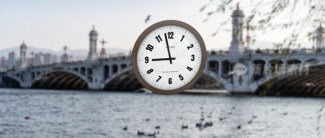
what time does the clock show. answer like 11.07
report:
8.58
